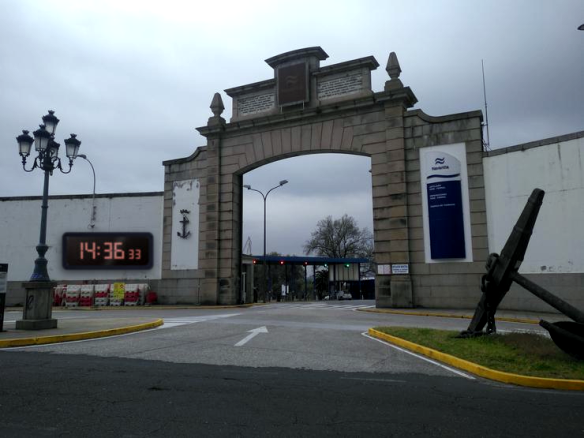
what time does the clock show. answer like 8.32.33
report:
14.36.33
